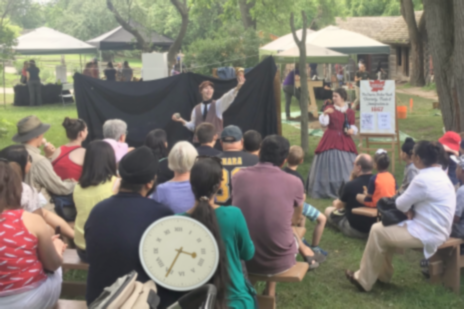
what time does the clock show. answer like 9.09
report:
3.35
